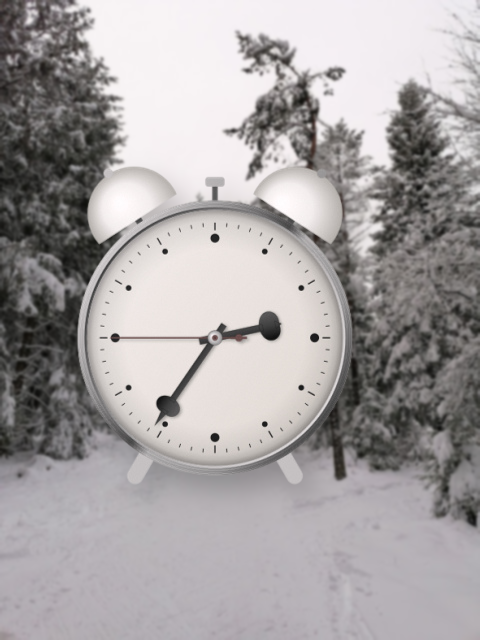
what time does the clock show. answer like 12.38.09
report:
2.35.45
